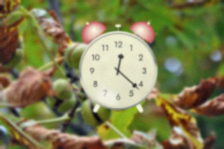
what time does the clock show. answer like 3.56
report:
12.22
